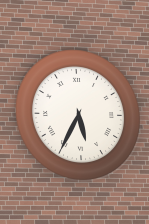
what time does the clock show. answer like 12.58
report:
5.35
